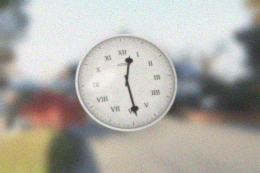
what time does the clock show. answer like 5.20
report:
12.29
